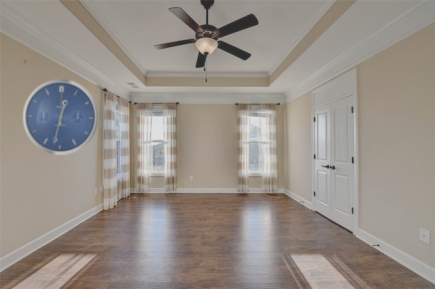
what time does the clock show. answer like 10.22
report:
12.32
